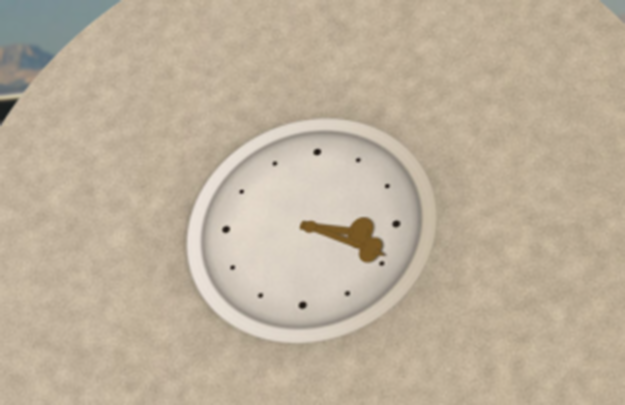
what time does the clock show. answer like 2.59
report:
3.19
